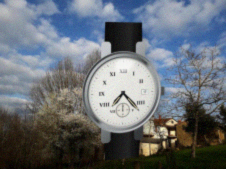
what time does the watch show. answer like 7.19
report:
7.23
